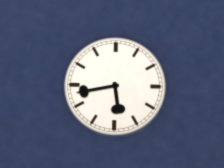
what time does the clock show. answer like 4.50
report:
5.43
